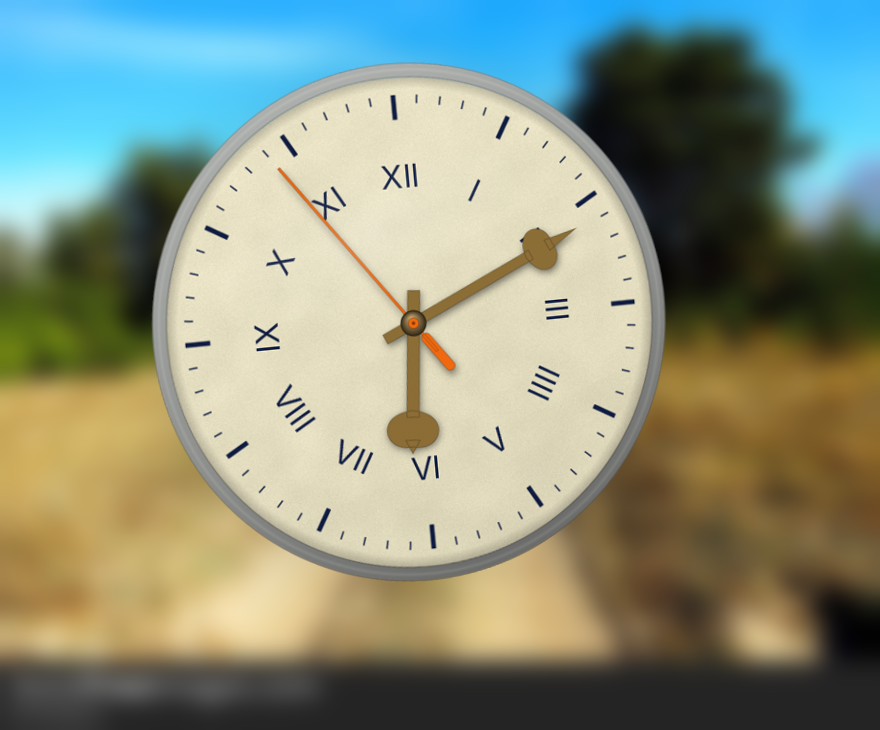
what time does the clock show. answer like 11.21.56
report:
6.10.54
